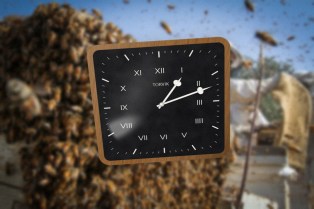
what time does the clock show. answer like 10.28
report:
1.12
